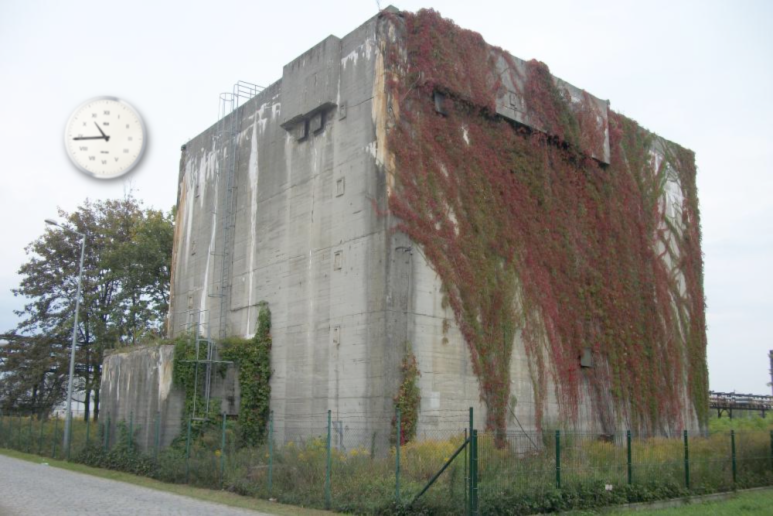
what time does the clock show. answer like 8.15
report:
10.44
